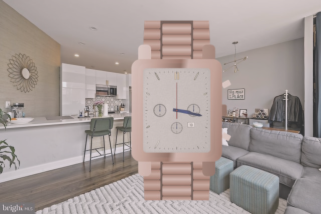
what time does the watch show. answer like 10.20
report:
3.17
